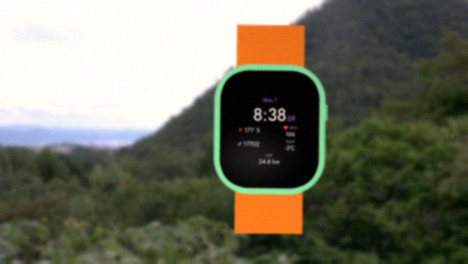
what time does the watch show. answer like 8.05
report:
8.38
